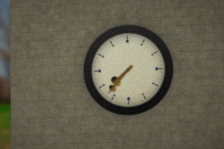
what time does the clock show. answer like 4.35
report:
7.37
